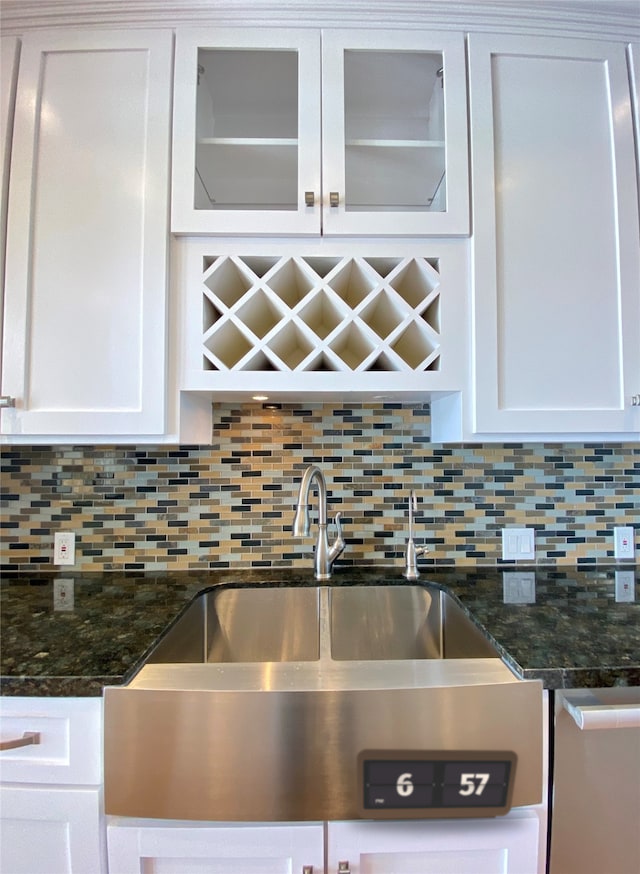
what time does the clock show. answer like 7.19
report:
6.57
